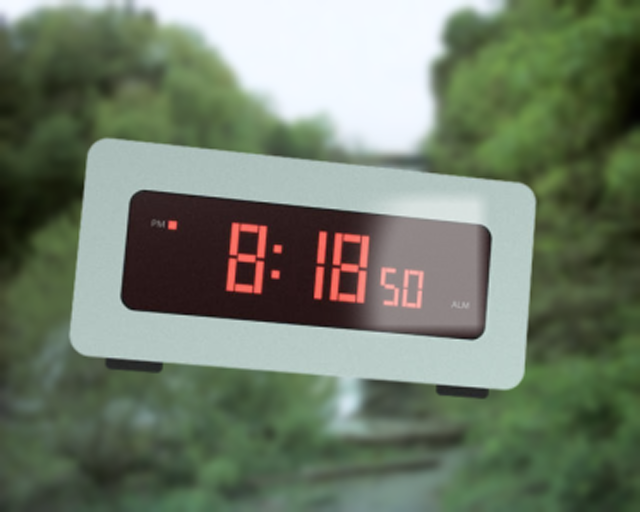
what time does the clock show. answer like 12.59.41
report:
8.18.50
